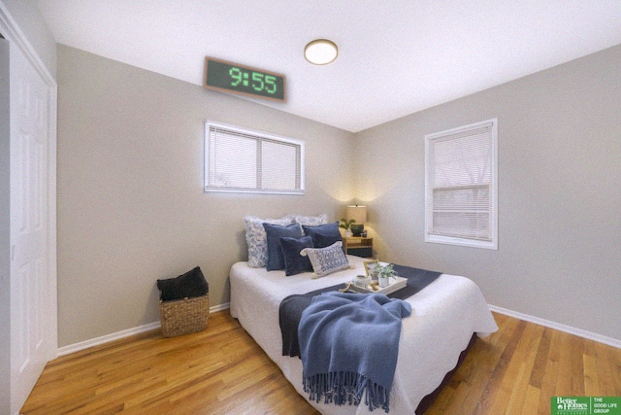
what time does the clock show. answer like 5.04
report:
9.55
